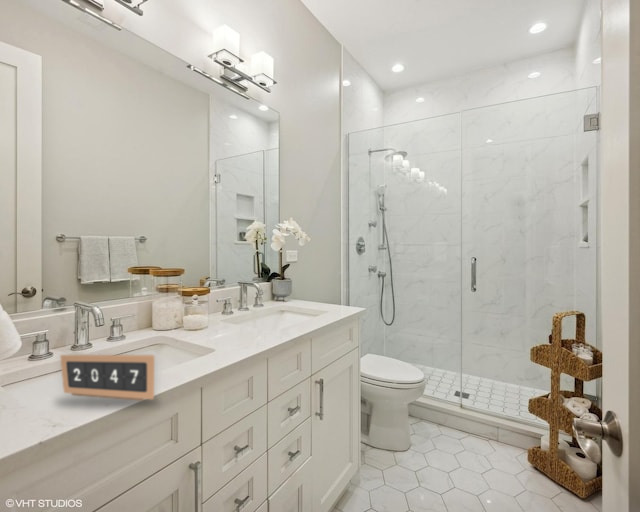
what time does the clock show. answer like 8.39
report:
20.47
